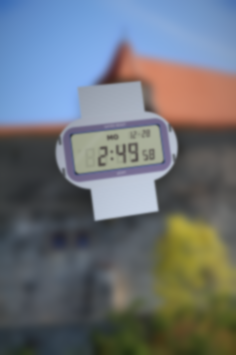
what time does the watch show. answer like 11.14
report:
2.49
